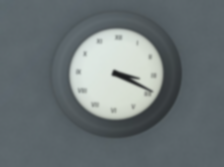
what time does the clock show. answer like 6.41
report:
3.19
